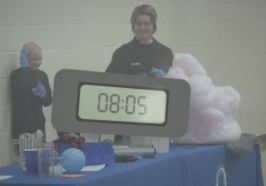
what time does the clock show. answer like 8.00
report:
8.05
